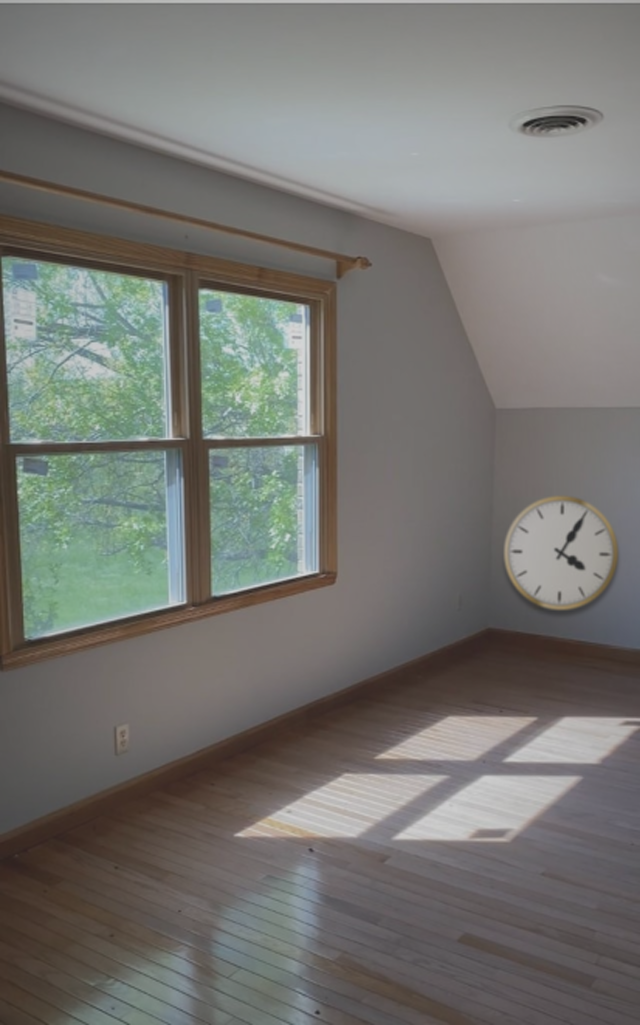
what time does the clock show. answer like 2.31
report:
4.05
